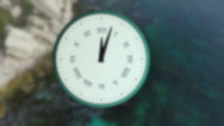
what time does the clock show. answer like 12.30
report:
12.03
